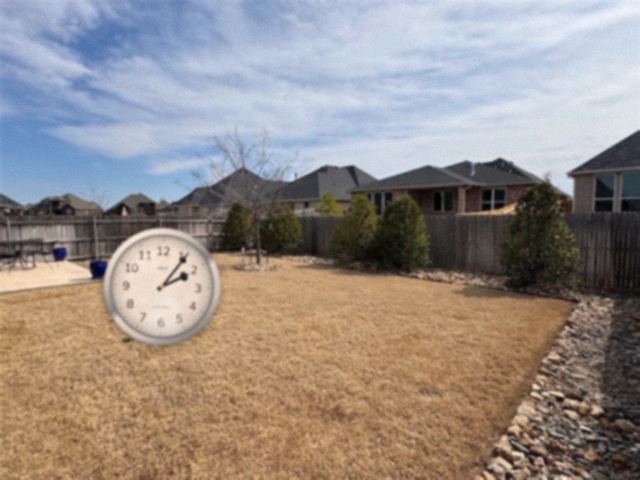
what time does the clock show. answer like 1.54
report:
2.06
